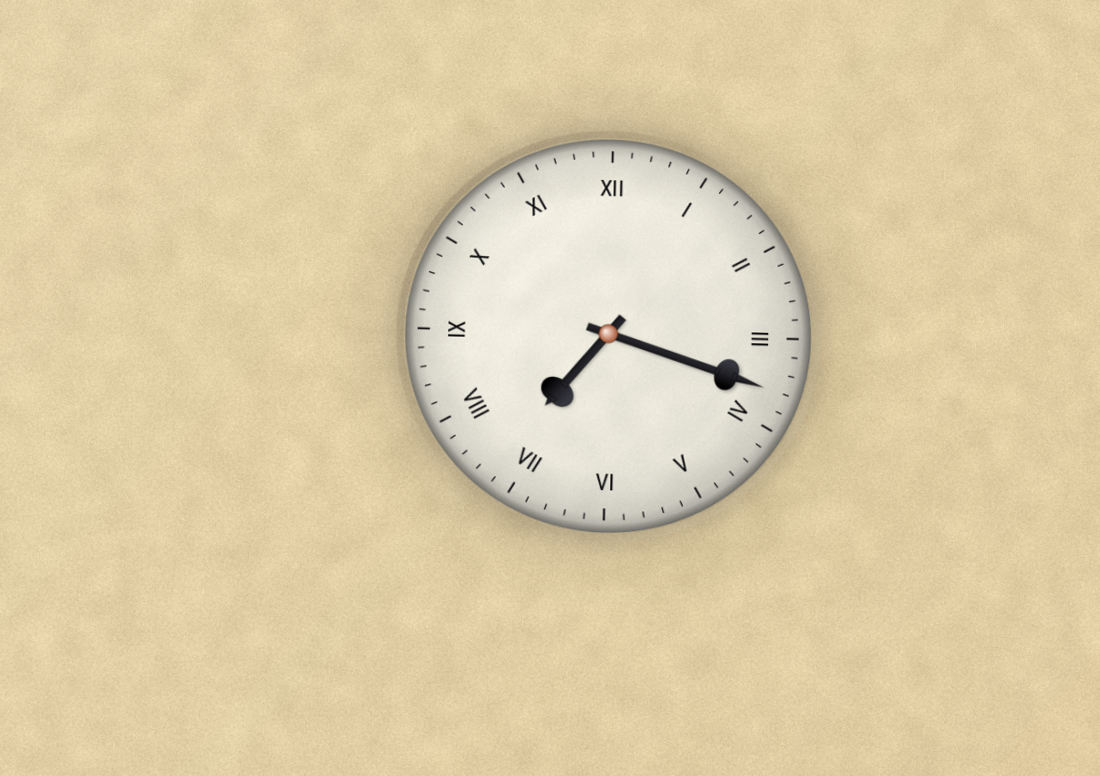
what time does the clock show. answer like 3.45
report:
7.18
